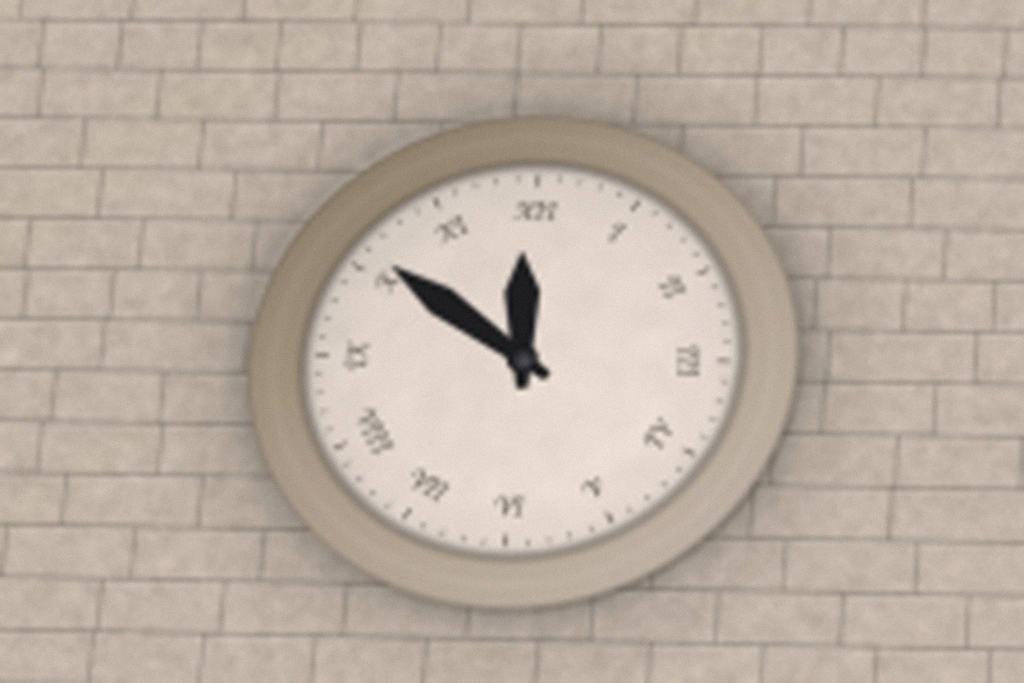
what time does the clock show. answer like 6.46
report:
11.51
